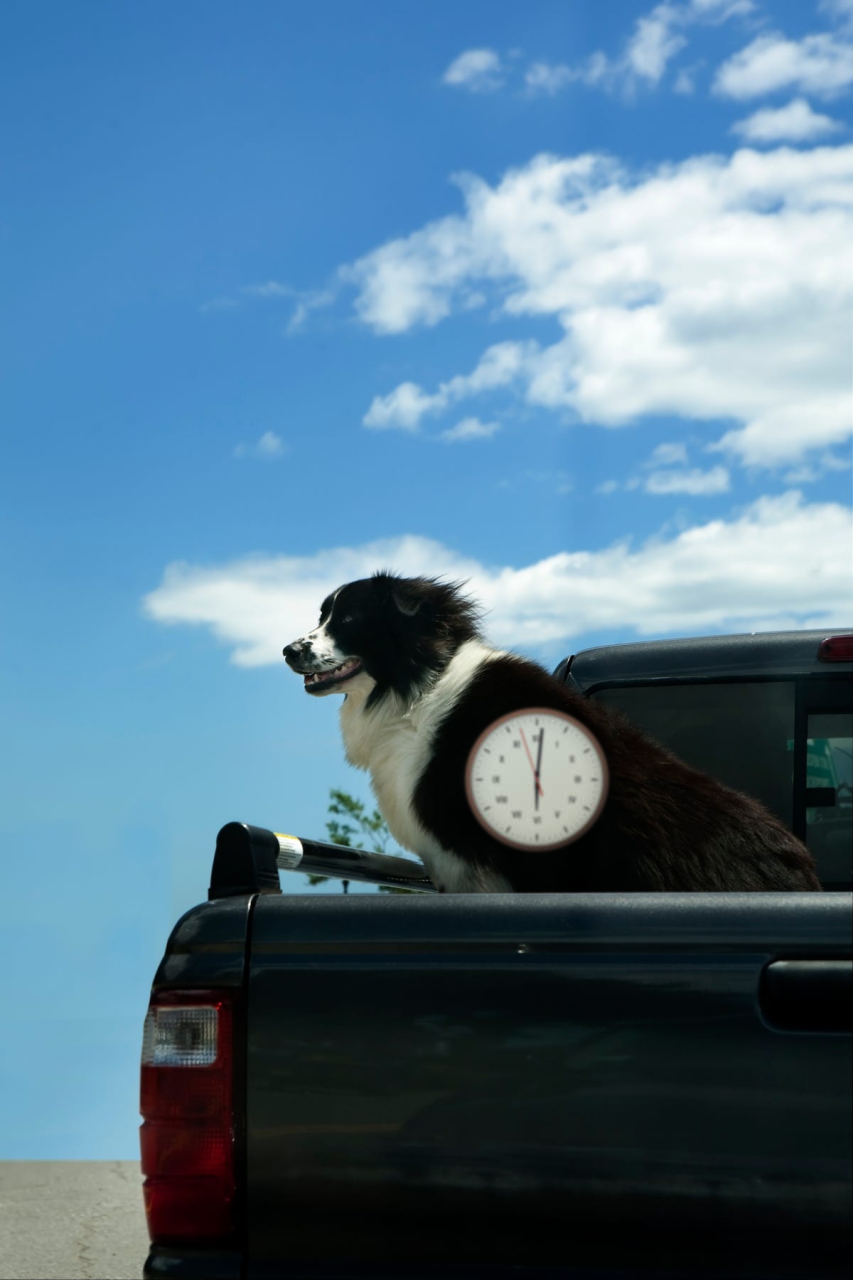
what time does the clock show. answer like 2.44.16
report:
6.00.57
